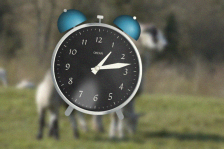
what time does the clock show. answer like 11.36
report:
1.13
